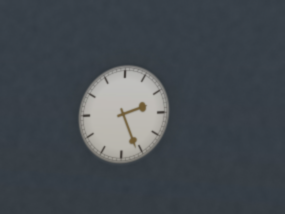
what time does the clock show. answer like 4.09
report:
2.26
